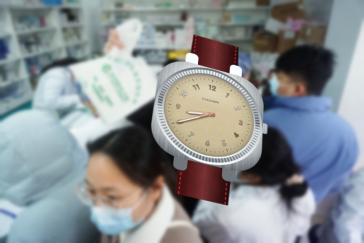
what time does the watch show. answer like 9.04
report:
8.40
